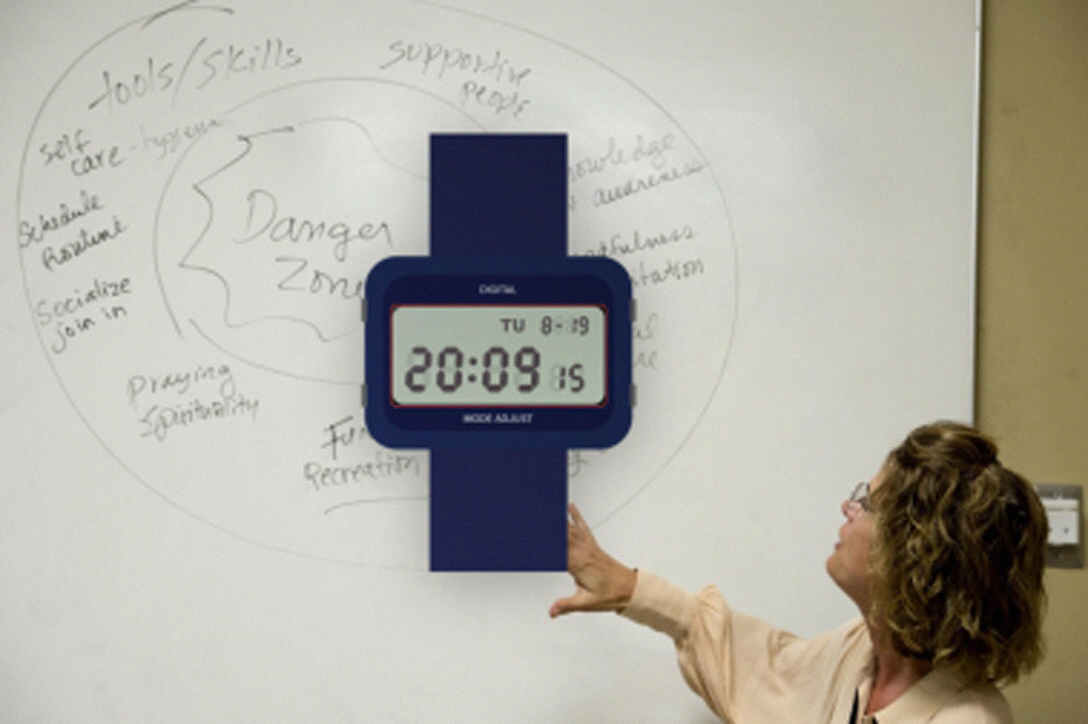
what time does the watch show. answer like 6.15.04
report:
20.09.15
